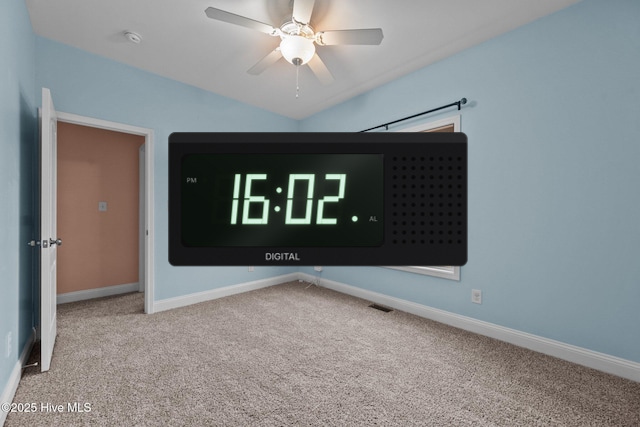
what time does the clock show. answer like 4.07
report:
16.02
